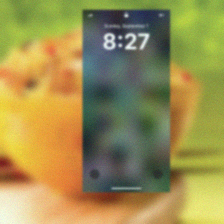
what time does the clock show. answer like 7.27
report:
8.27
